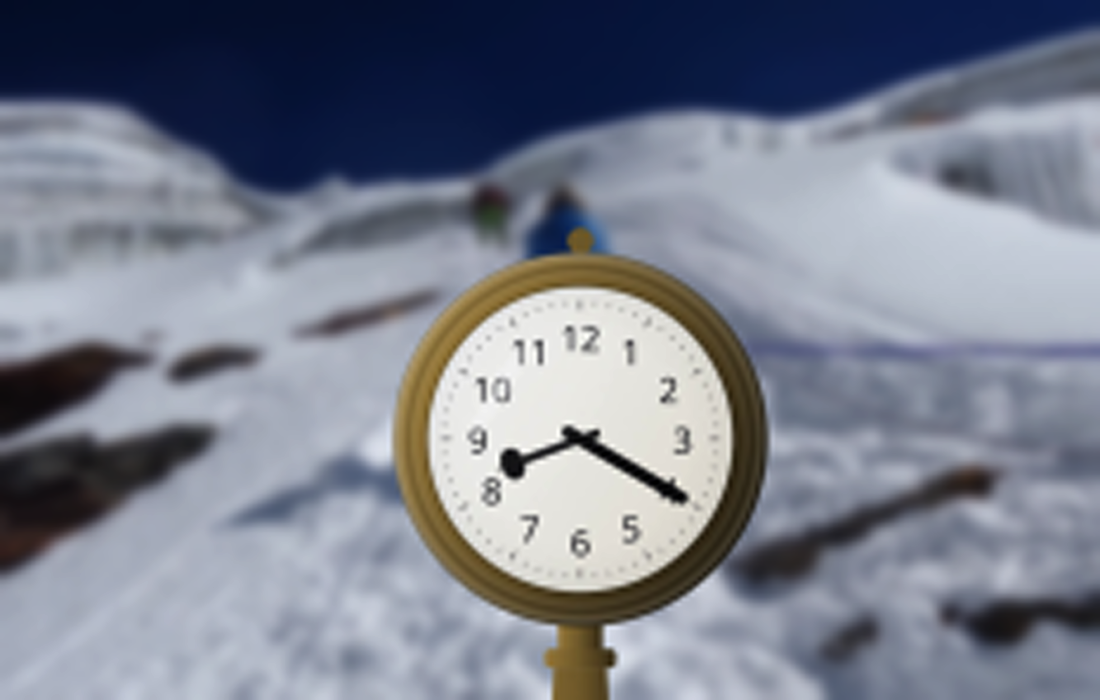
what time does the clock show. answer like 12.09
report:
8.20
